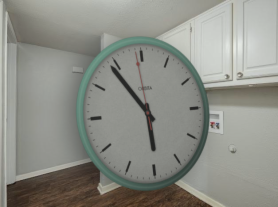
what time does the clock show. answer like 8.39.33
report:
5.53.59
